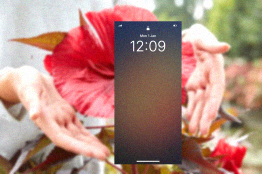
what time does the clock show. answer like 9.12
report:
12.09
